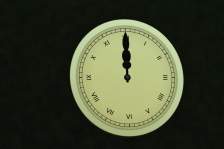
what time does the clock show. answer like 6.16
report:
12.00
